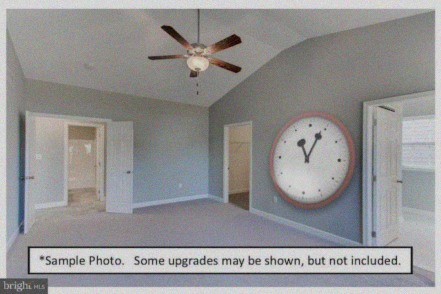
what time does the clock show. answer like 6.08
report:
11.04
